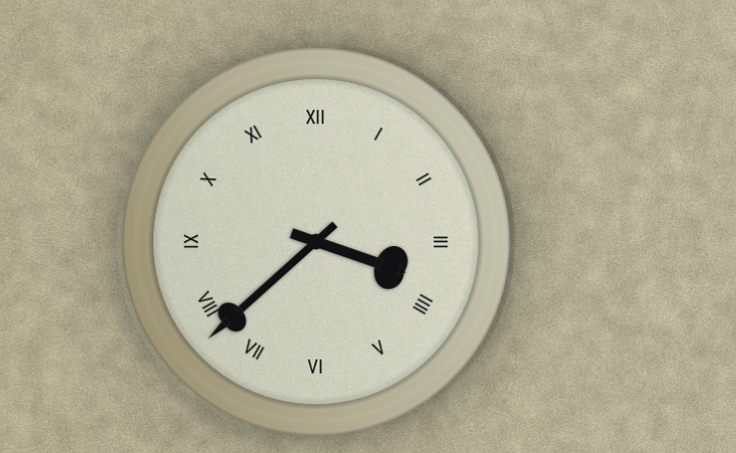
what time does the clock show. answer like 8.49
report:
3.38
